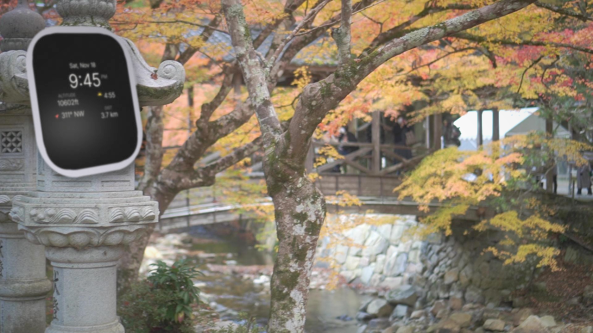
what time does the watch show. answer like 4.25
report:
9.45
